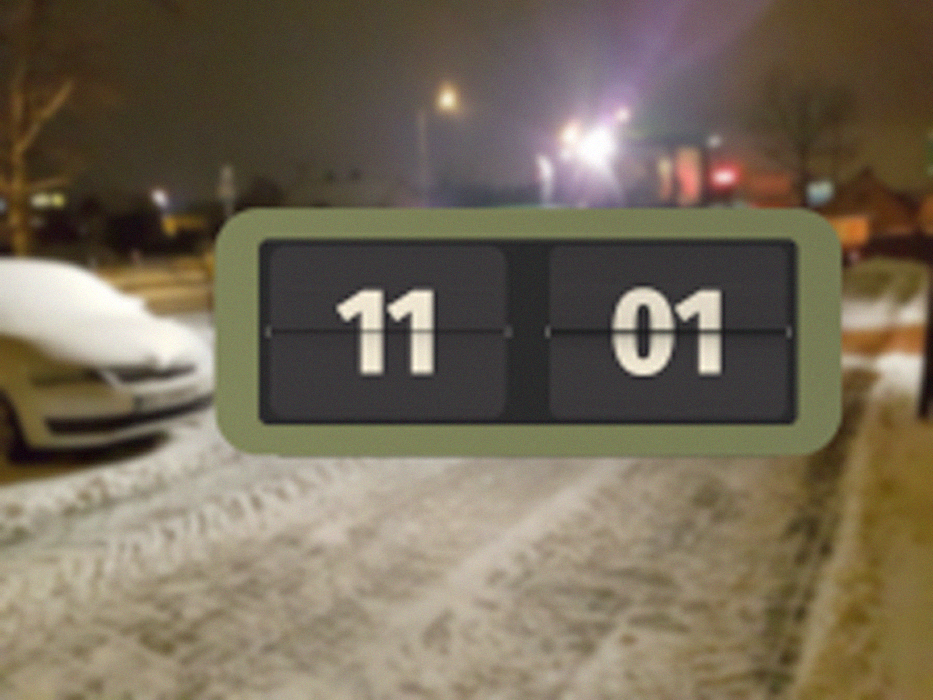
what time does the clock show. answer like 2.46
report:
11.01
